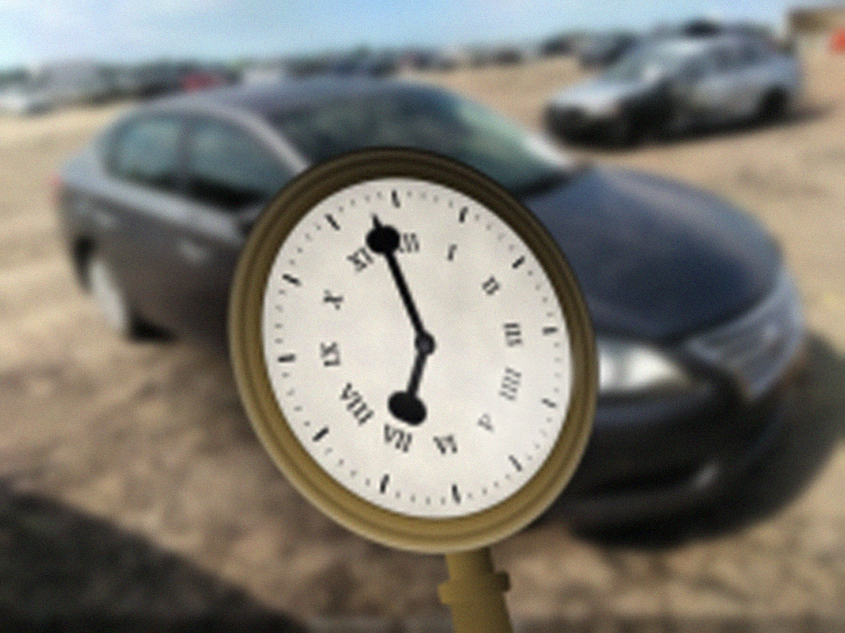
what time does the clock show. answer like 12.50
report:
6.58
